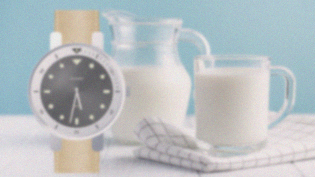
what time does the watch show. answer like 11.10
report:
5.32
